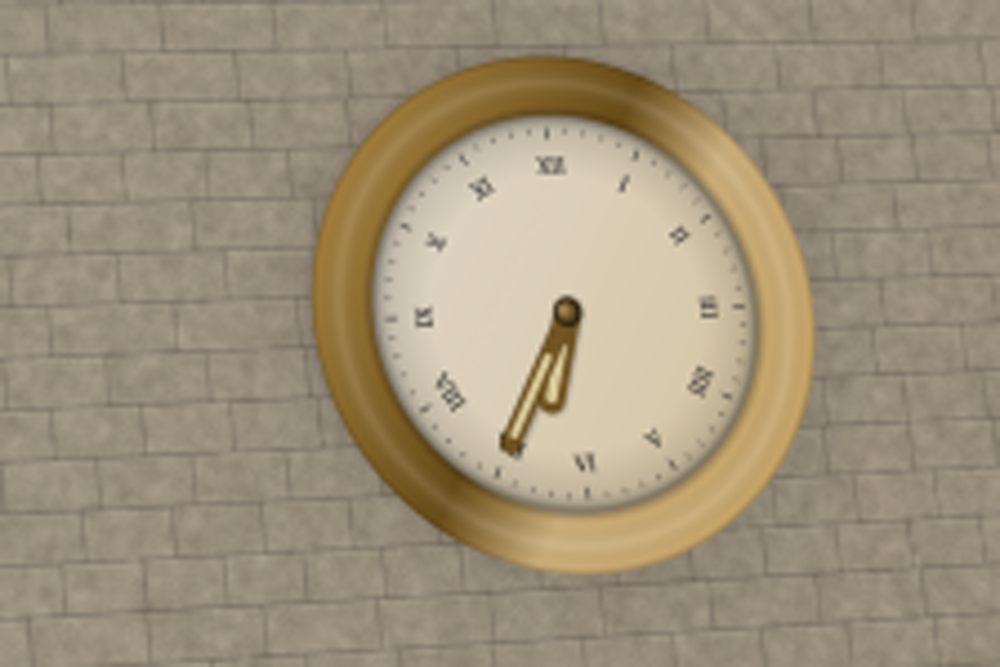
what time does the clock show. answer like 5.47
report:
6.35
